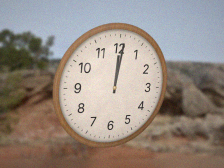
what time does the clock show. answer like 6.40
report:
12.01
